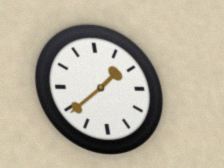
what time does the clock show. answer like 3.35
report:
1.39
